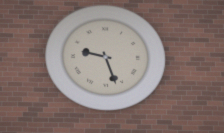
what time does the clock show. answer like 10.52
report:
9.27
